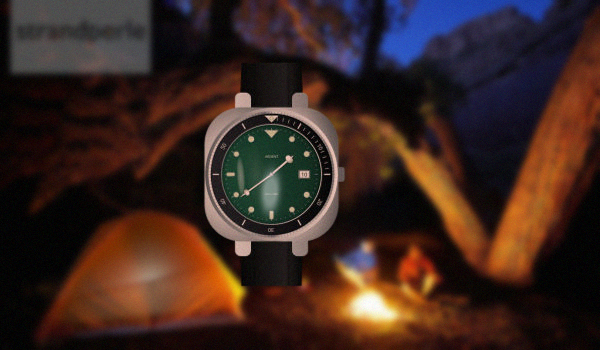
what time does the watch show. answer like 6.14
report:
1.39
